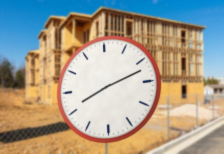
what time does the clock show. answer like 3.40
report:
8.12
